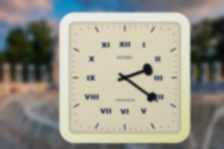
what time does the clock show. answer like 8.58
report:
2.21
